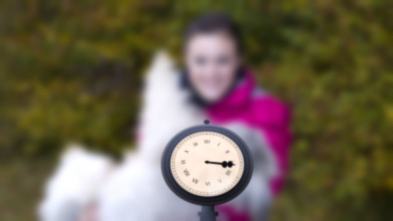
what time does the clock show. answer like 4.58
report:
3.16
